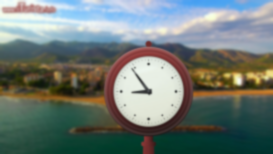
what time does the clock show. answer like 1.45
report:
8.54
